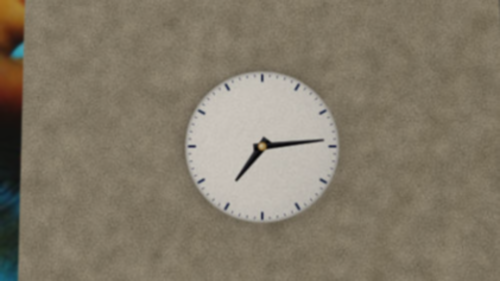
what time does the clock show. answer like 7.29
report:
7.14
